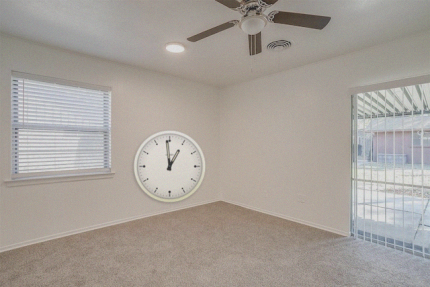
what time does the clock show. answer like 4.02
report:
12.59
